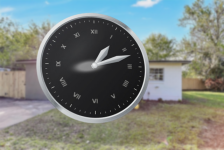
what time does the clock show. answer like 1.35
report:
1.12
